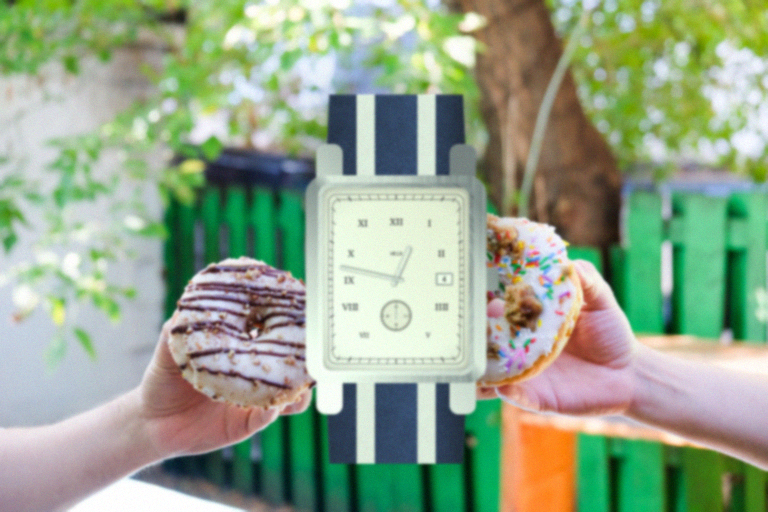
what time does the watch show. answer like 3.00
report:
12.47
